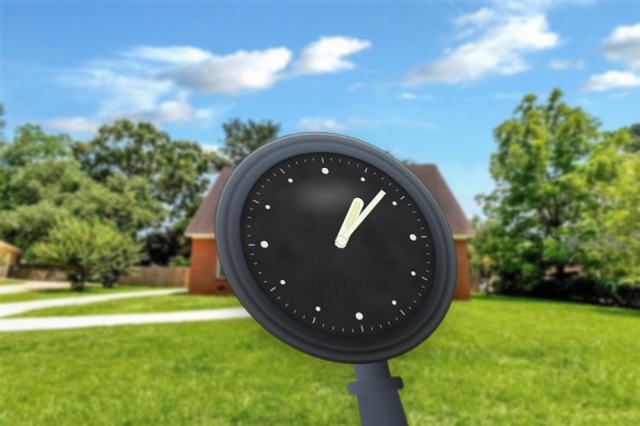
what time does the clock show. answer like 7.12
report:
1.08
